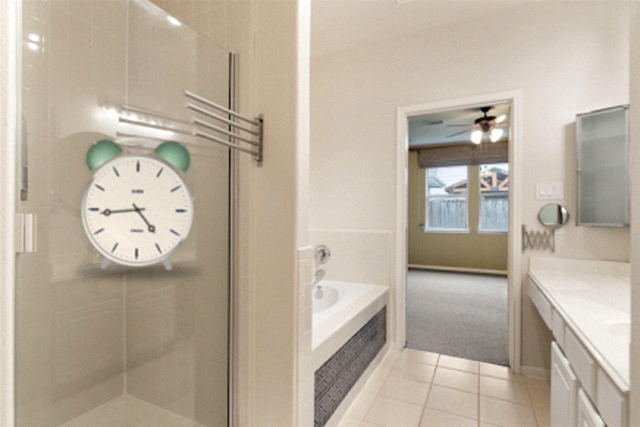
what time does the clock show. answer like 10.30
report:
4.44
